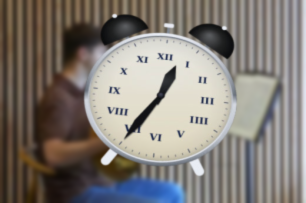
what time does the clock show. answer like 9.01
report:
12.35
